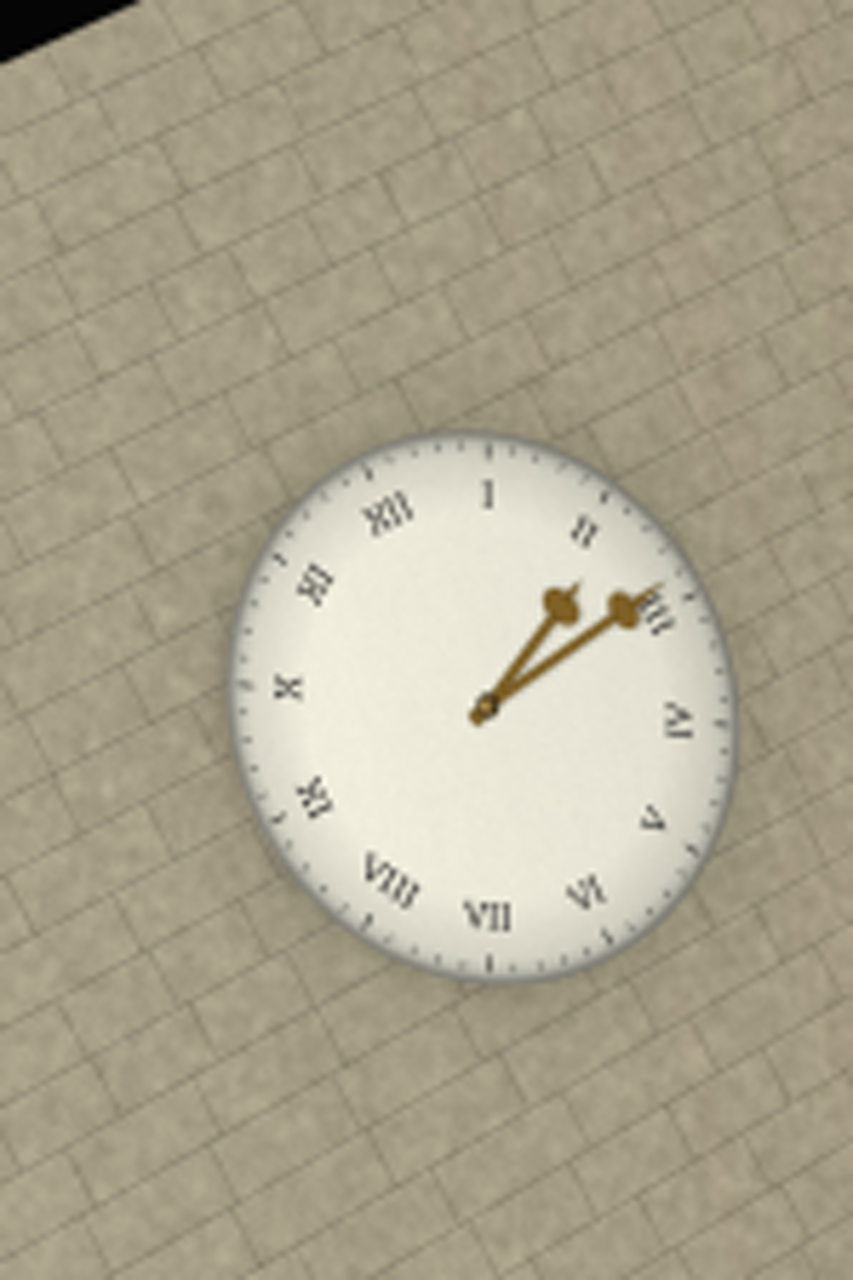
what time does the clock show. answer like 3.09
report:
2.14
